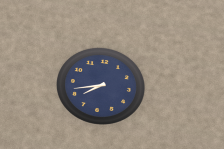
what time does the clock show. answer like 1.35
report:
7.42
